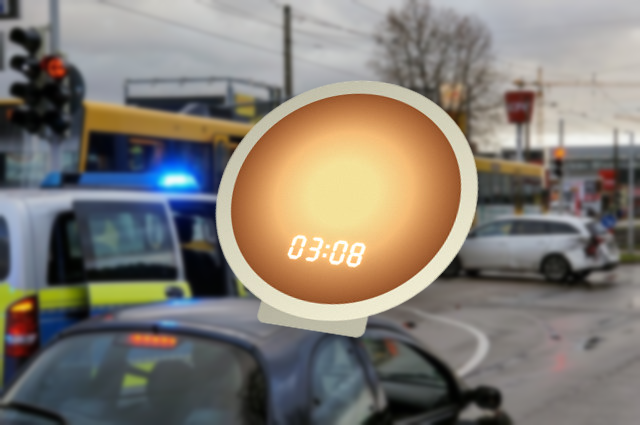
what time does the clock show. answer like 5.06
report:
3.08
